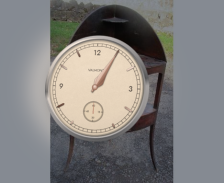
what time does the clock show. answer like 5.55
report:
1.05
